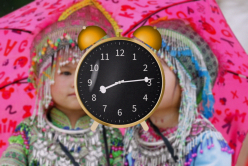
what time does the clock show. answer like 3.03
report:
8.14
